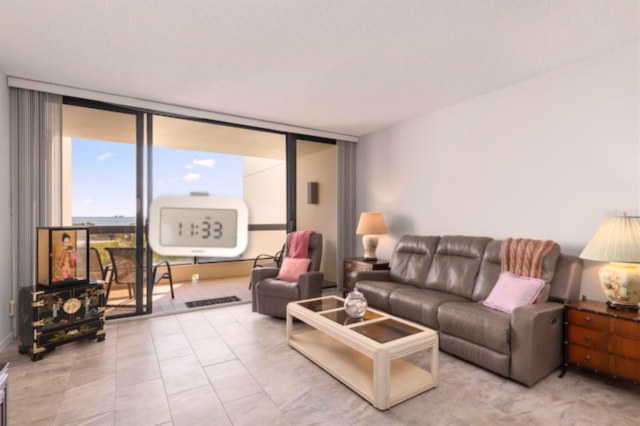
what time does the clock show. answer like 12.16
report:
11.33
